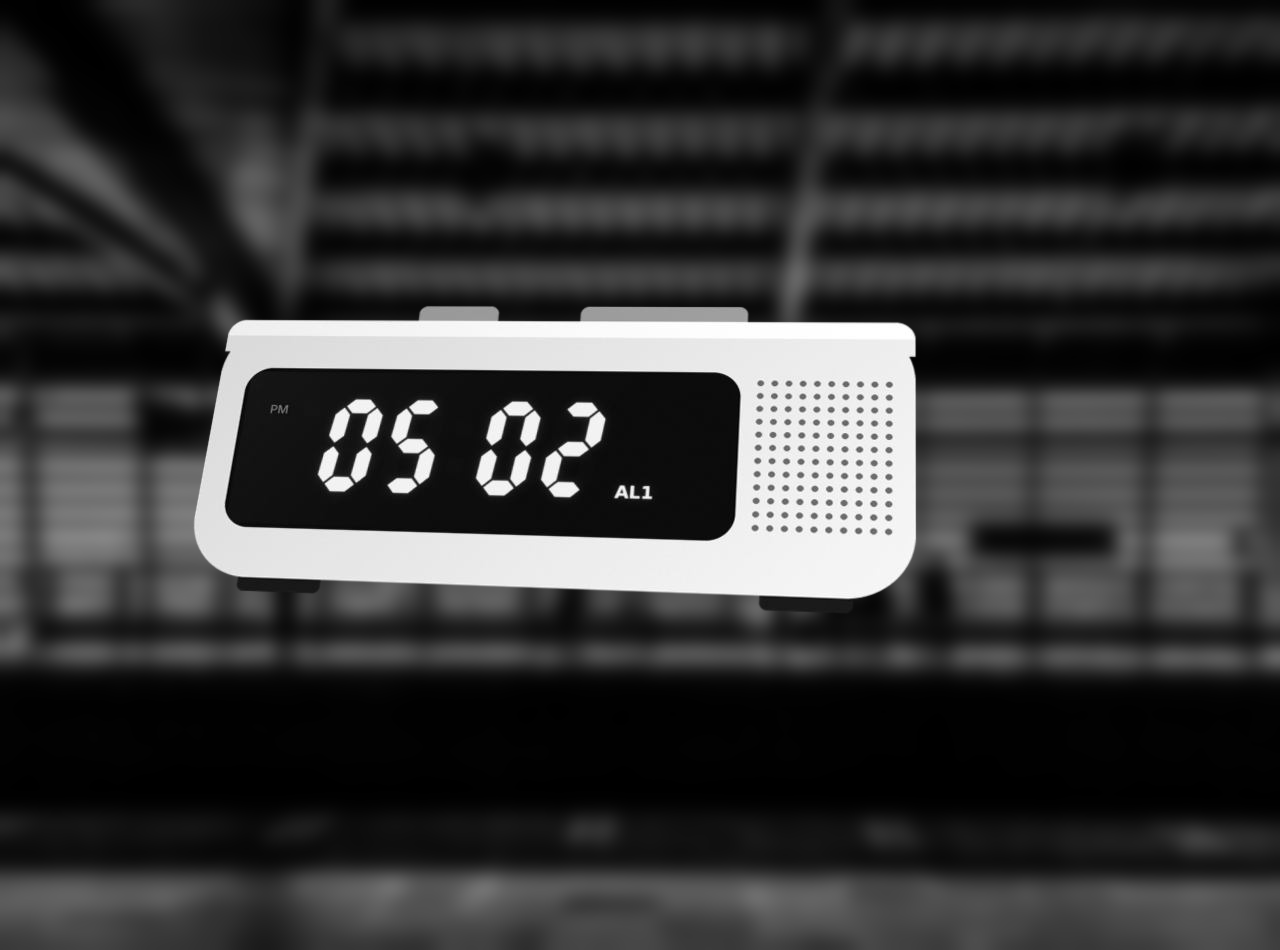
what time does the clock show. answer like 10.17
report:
5.02
